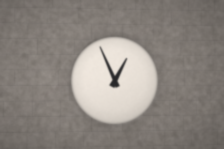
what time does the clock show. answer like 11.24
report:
12.56
